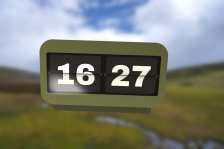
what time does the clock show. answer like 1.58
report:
16.27
